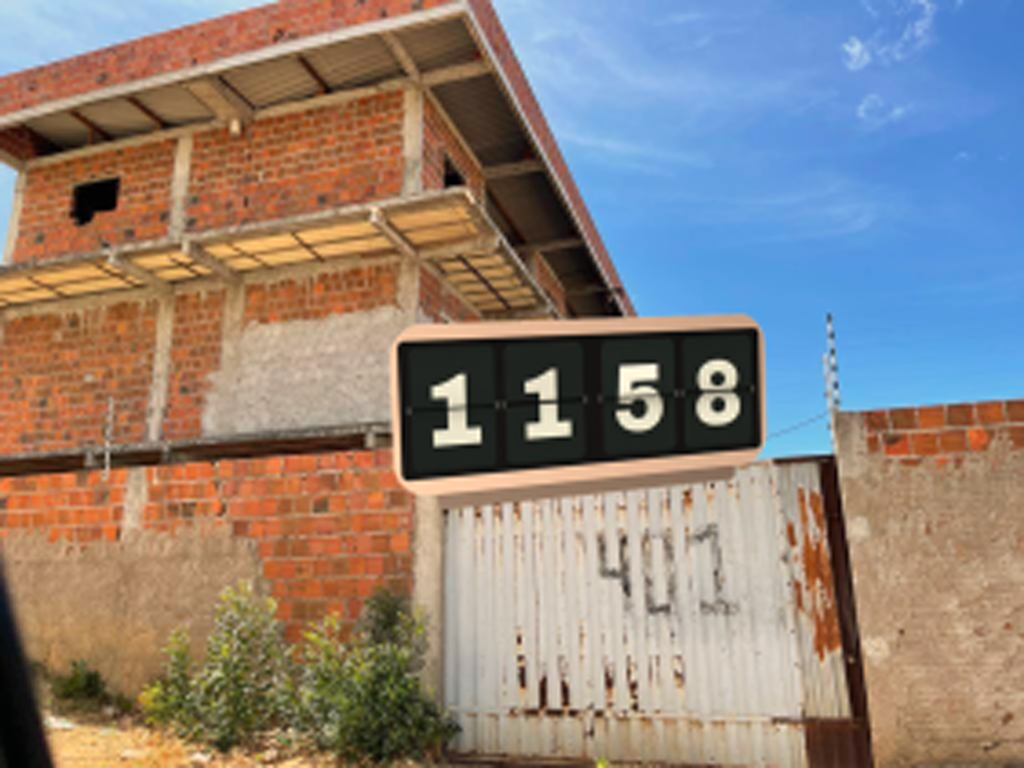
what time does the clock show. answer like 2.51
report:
11.58
